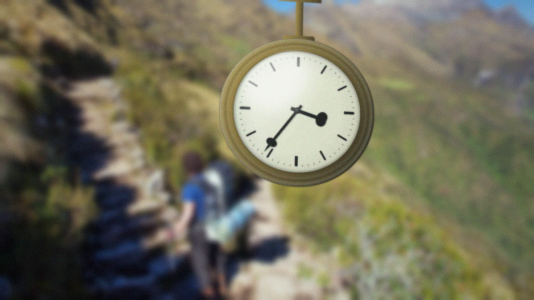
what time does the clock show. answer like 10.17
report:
3.36
